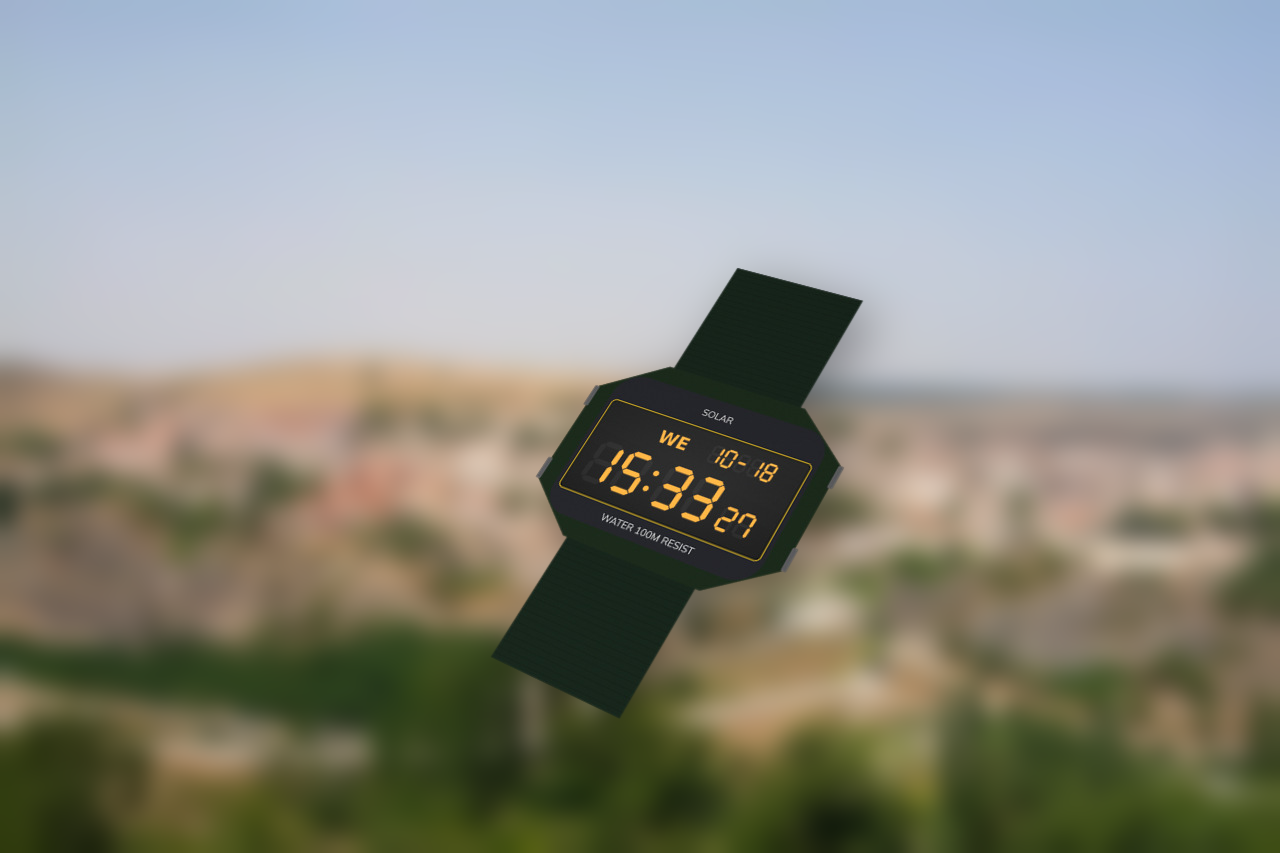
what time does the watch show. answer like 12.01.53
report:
15.33.27
